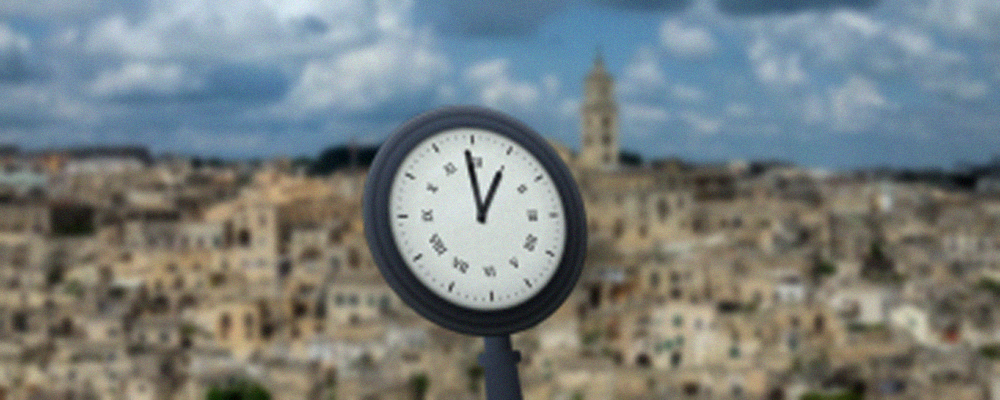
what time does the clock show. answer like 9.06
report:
12.59
